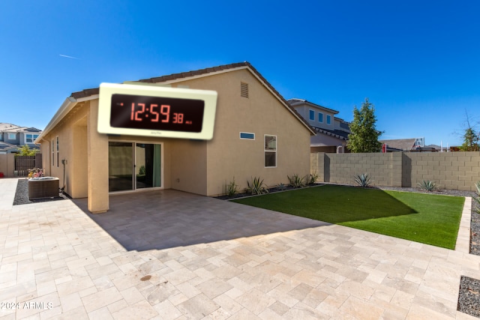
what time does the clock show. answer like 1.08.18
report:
12.59.38
